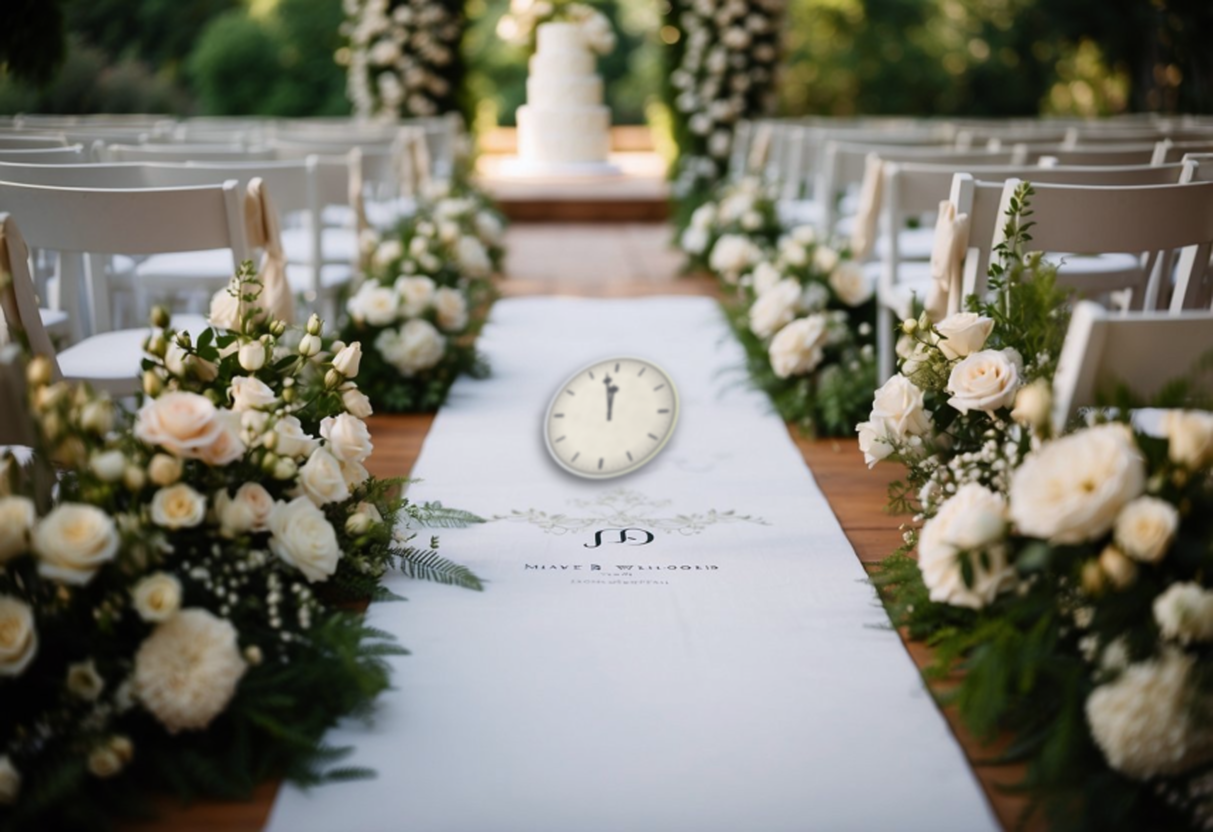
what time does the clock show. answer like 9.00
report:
11.58
